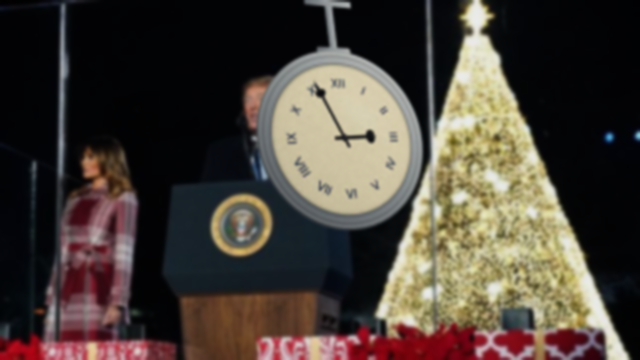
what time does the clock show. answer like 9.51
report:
2.56
